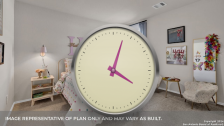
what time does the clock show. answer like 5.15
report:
4.03
